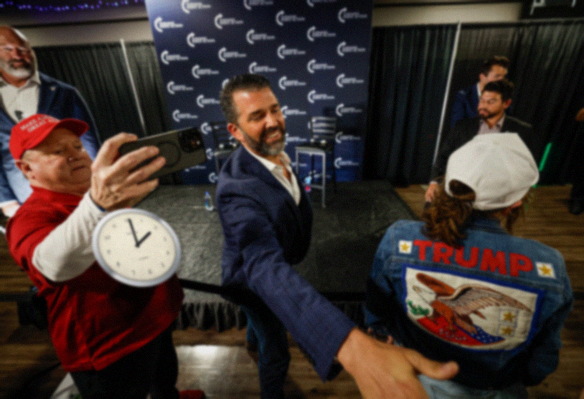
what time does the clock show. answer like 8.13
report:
2.01
